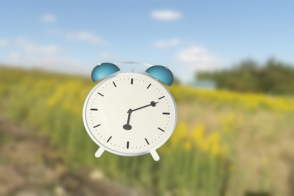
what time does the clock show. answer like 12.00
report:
6.11
